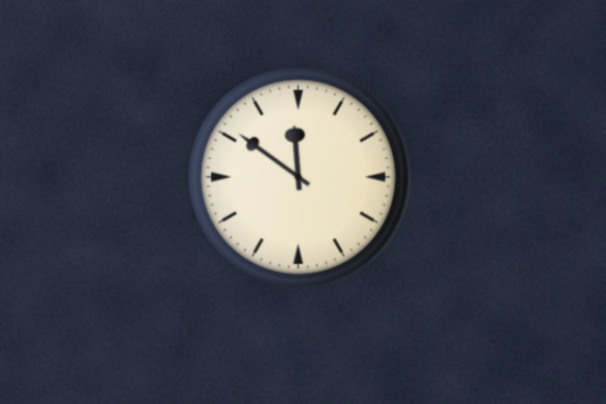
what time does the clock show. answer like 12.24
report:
11.51
